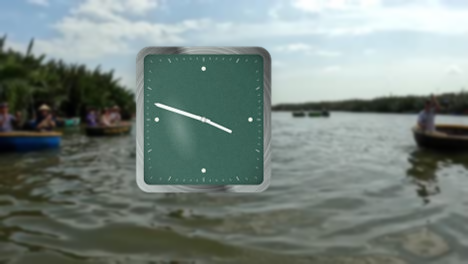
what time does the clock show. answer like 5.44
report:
3.48
